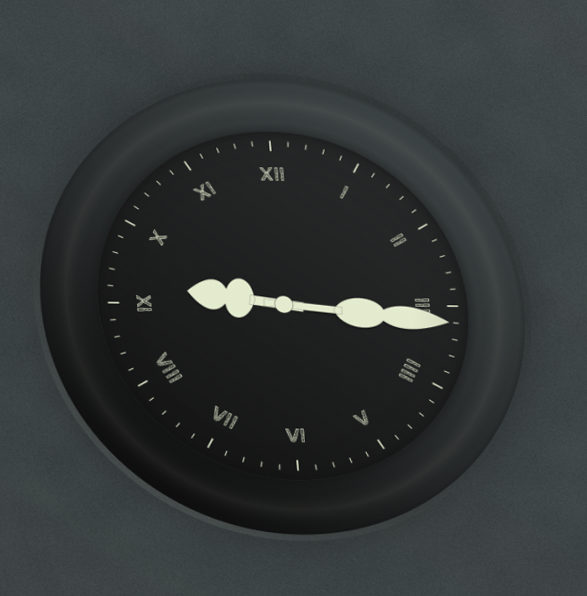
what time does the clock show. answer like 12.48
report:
9.16
